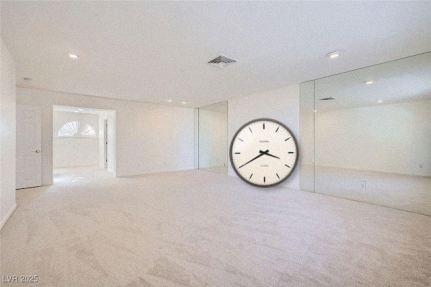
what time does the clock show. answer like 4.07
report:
3.40
